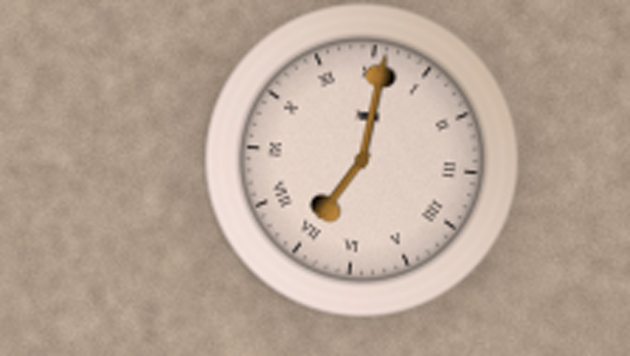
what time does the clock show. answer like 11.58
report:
7.01
